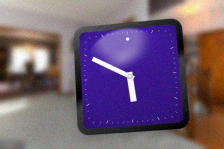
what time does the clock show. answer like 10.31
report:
5.50
